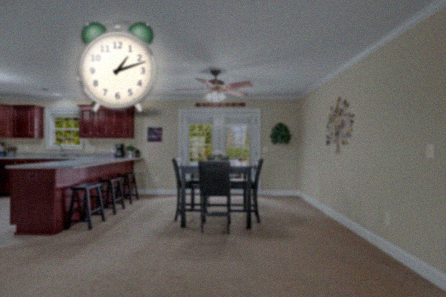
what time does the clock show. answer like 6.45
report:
1.12
